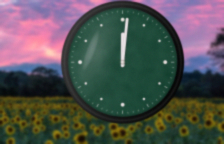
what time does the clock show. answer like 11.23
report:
12.01
